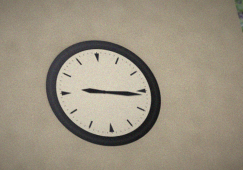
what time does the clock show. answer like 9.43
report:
9.16
